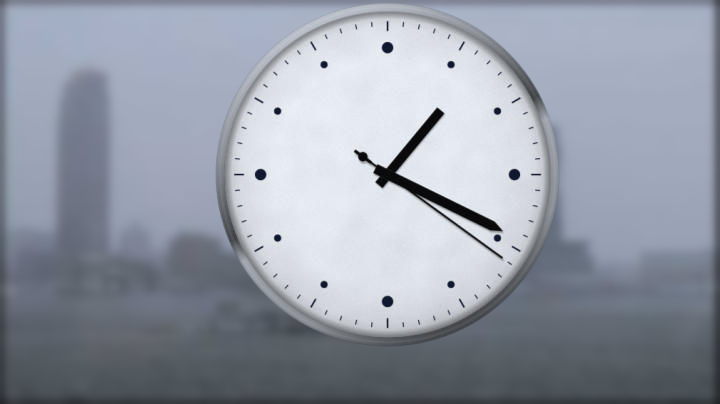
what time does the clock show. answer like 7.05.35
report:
1.19.21
